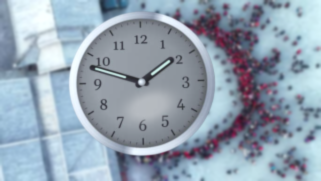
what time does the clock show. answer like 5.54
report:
1.48
